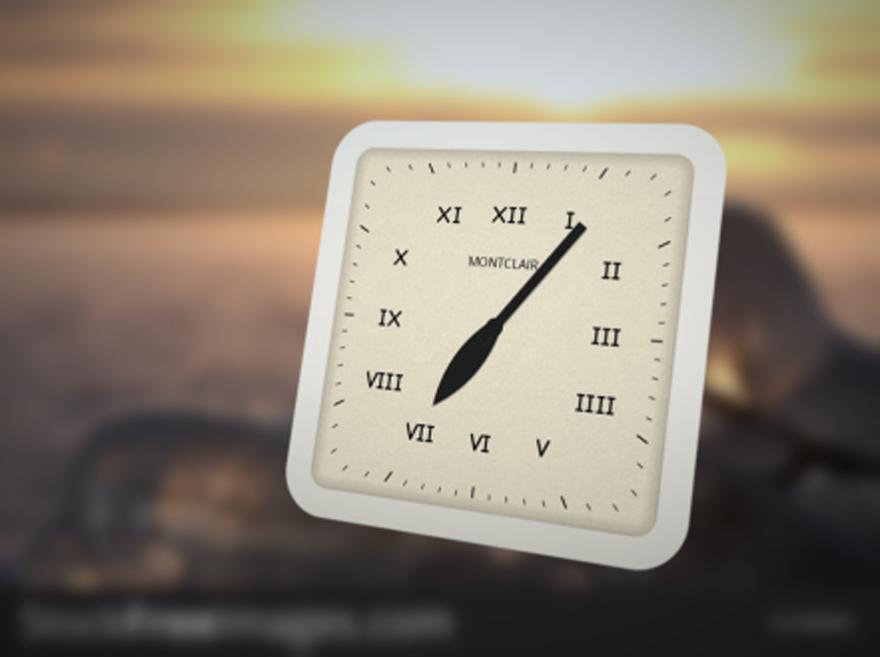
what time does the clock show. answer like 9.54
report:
7.06
